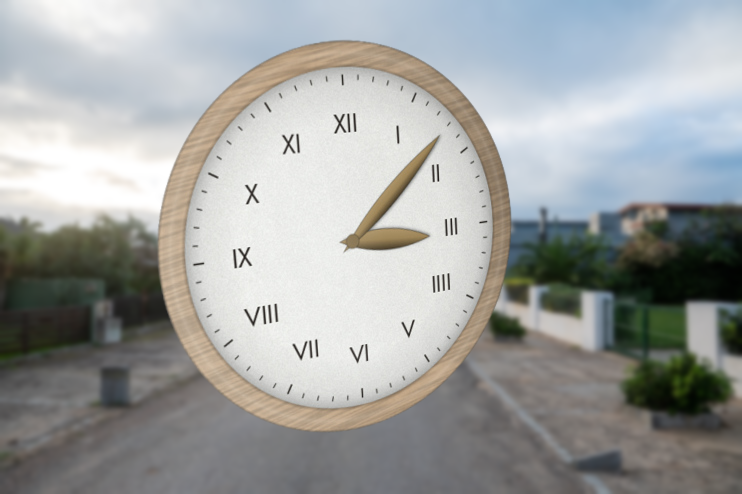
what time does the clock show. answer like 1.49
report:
3.08
